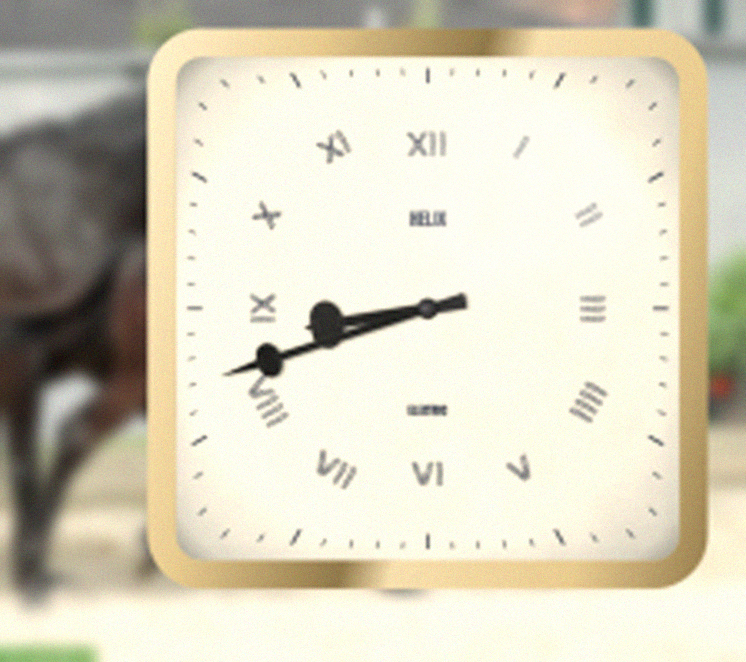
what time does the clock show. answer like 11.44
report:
8.42
